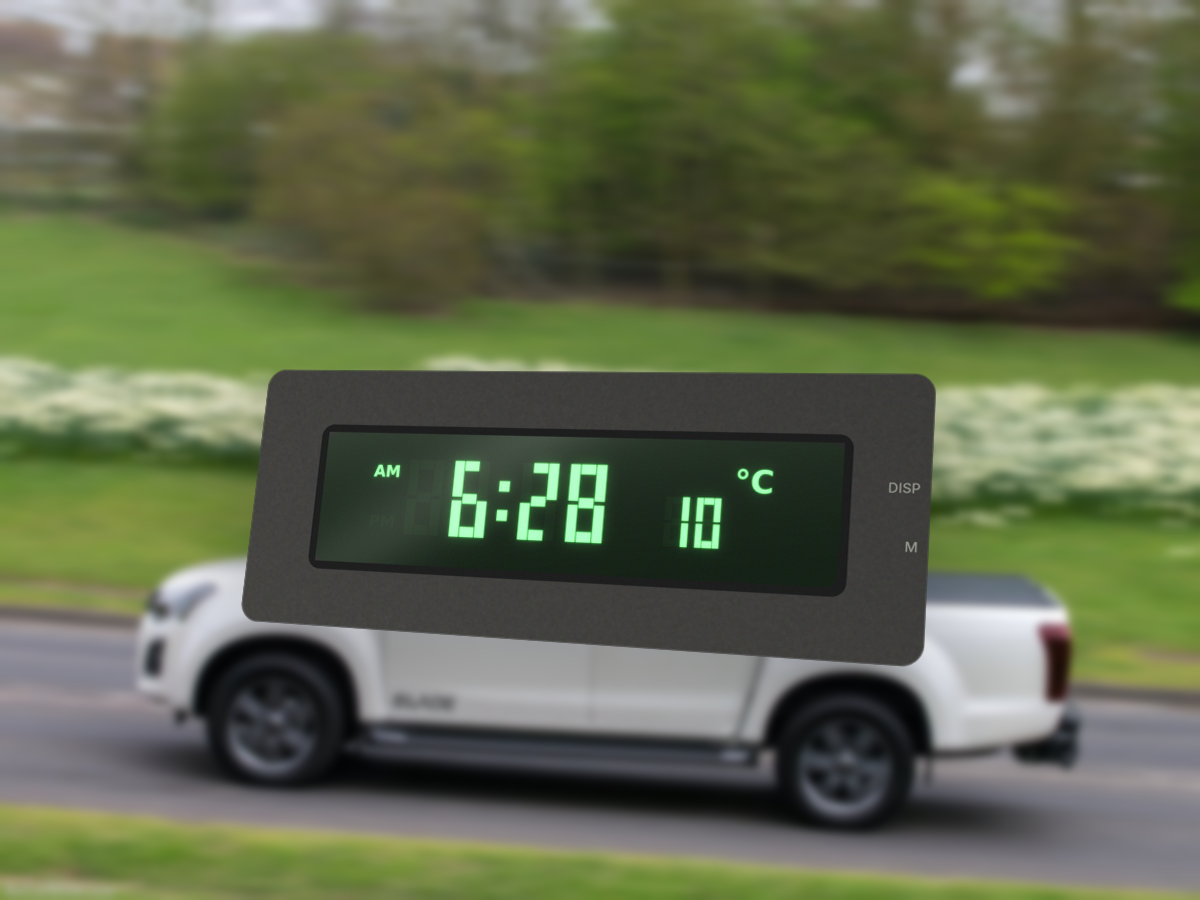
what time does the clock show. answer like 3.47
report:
6.28
